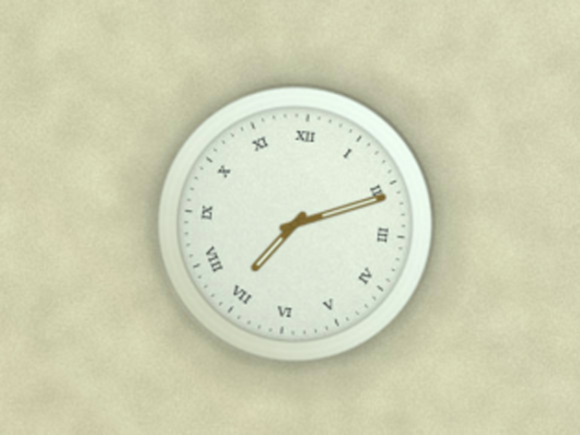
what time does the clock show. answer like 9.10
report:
7.11
